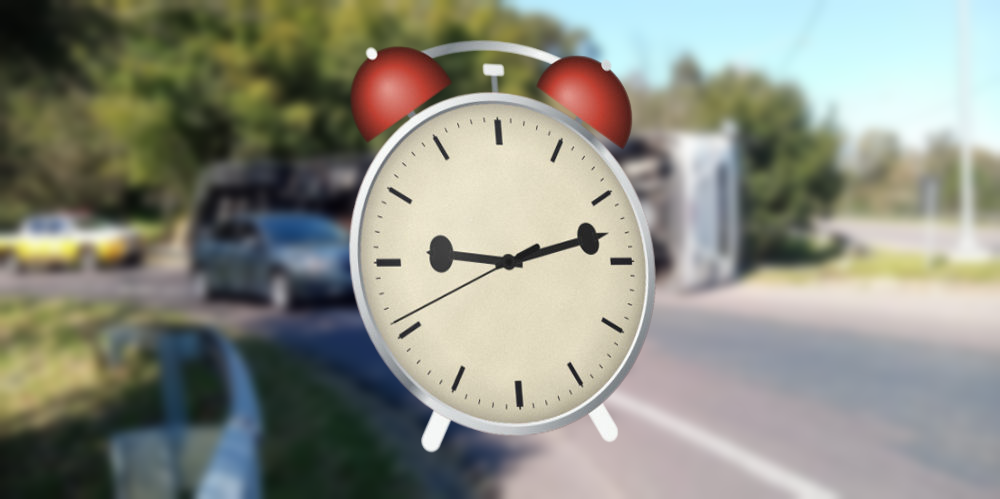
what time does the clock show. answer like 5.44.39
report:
9.12.41
